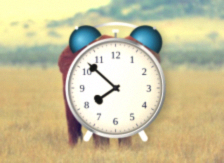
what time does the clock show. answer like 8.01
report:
7.52
